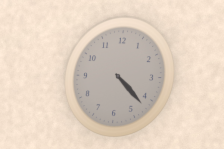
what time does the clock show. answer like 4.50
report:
4.22
